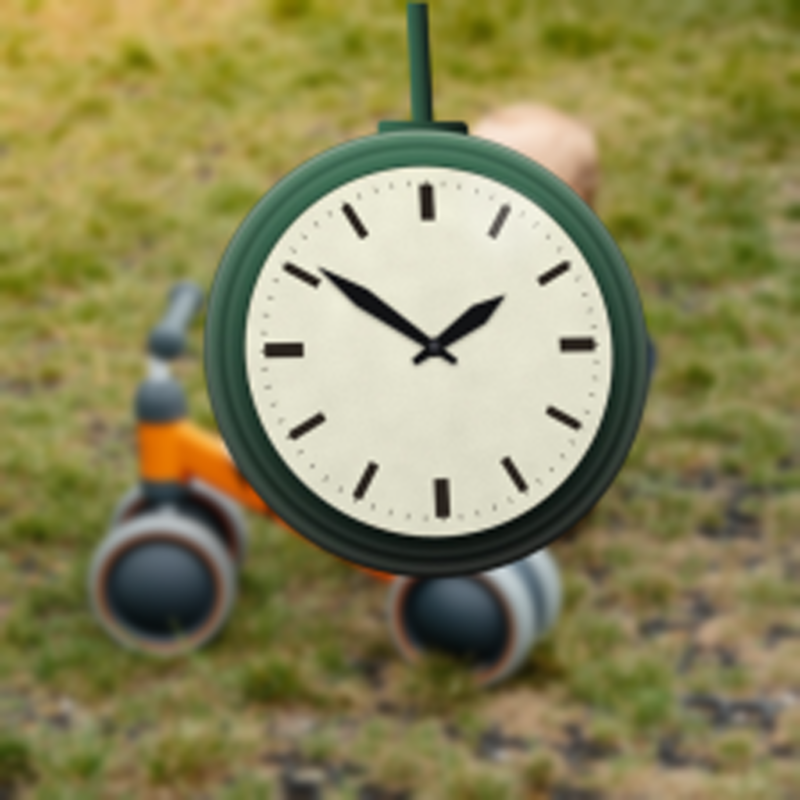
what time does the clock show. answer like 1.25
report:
1.51
